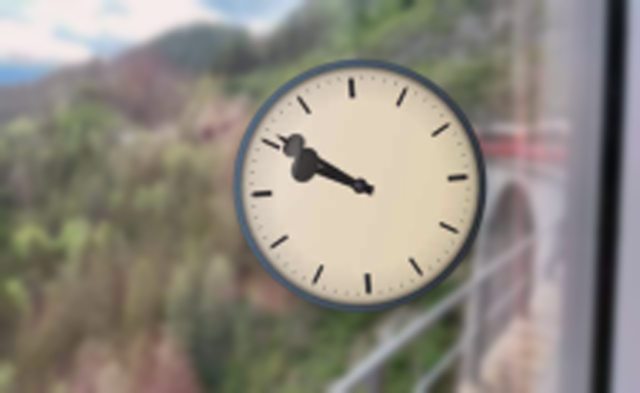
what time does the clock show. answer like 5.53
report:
9.51
